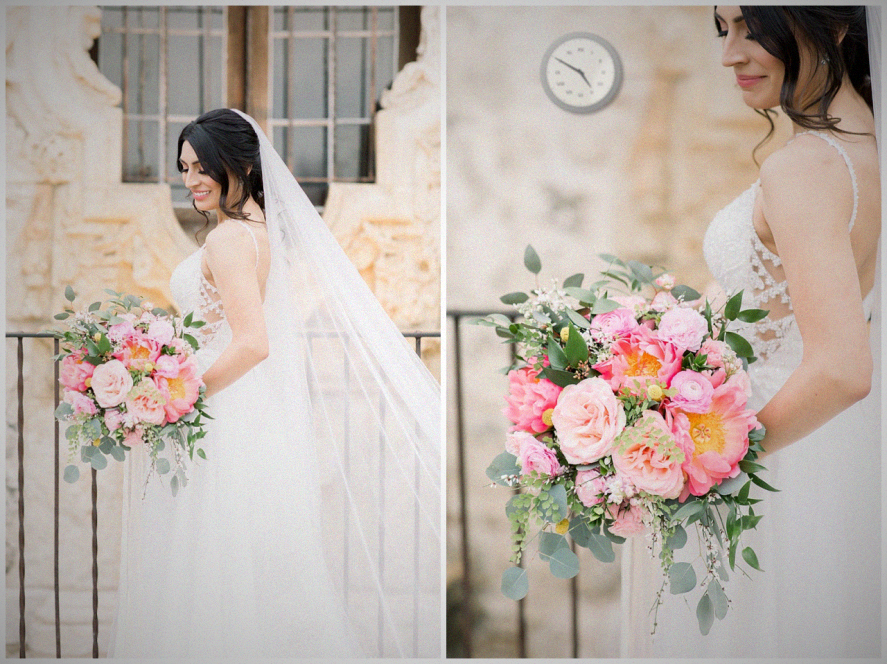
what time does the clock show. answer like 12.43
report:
4.50
